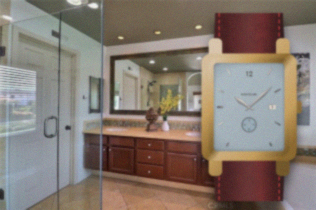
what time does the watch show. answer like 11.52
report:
10.08
